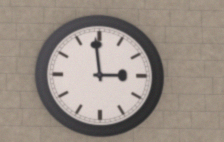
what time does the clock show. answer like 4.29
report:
2.59
